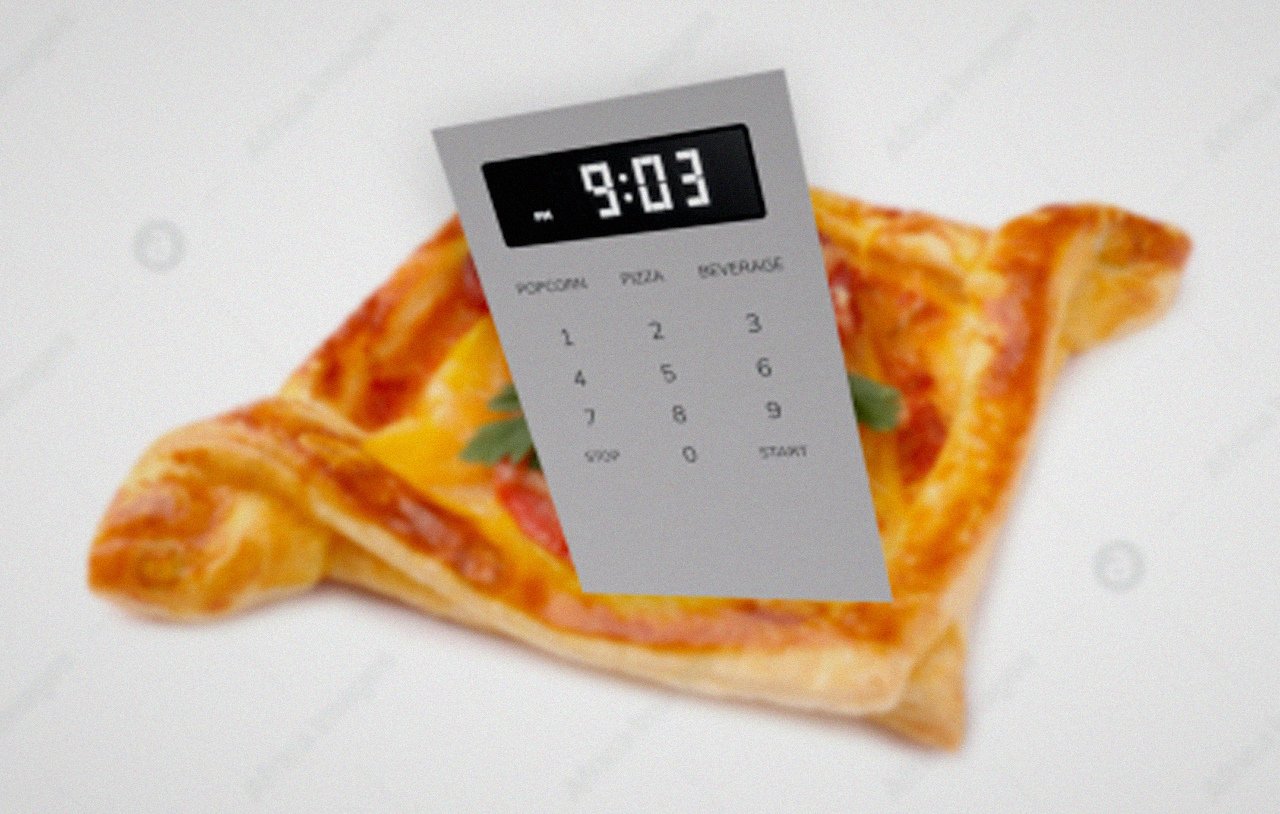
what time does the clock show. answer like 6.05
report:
9.03
